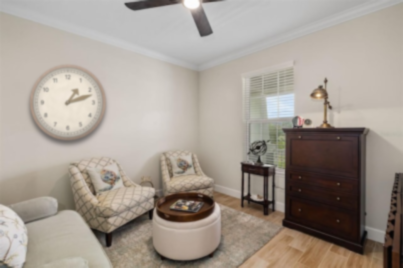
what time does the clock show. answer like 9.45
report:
1.12
